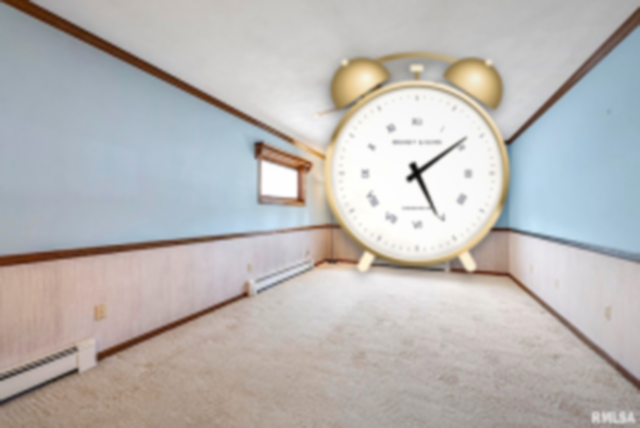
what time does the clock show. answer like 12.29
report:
5.09
